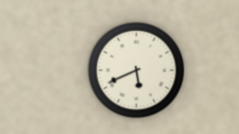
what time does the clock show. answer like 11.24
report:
5.41
